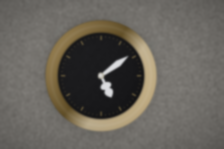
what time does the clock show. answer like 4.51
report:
5.09
